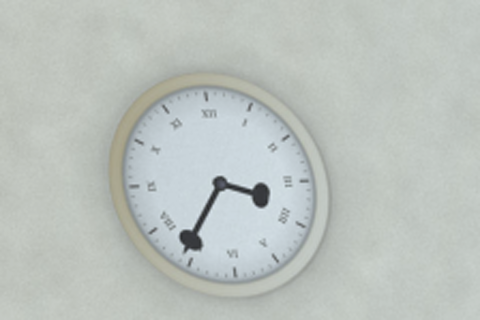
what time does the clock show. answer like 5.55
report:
3.36
